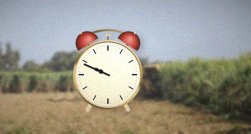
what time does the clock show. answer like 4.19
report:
9.49
